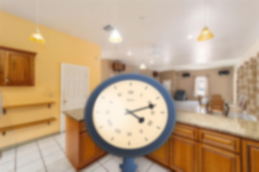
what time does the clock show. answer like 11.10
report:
4.12
